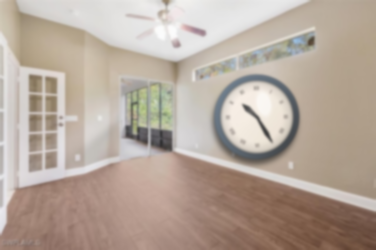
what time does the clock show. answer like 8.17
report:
10.25
